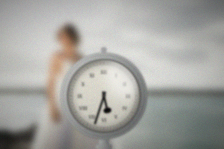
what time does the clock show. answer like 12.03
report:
5.33
